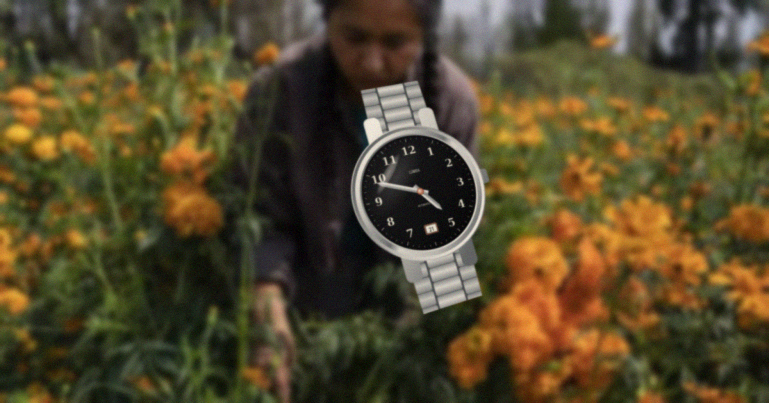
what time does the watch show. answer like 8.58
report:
4.49
